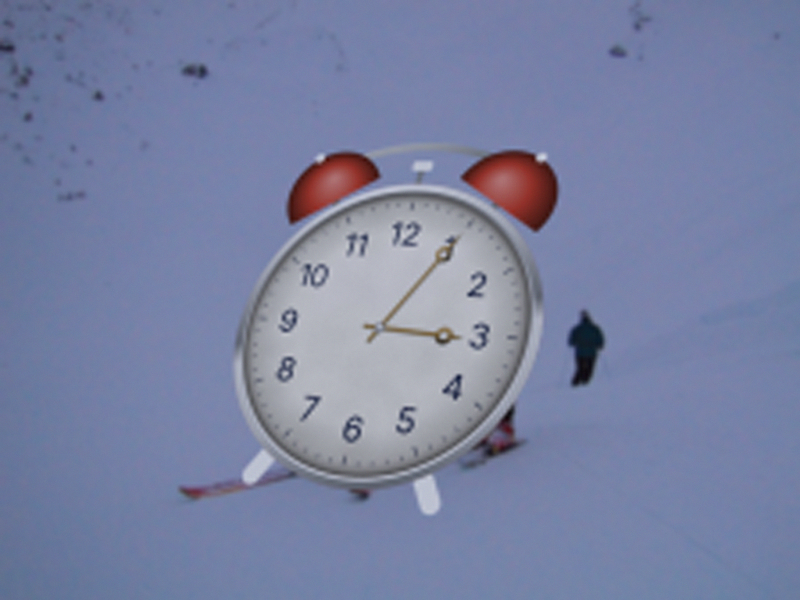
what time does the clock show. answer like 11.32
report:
3.05
